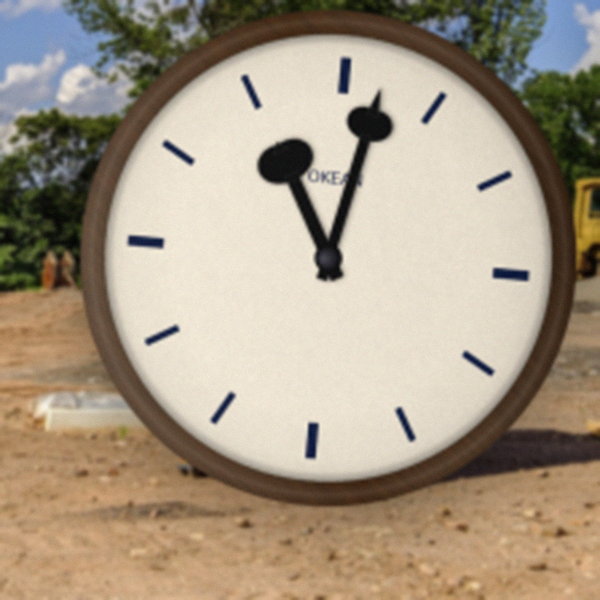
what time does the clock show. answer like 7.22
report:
11.02
